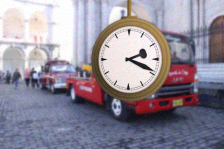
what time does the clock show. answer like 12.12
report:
2.19
